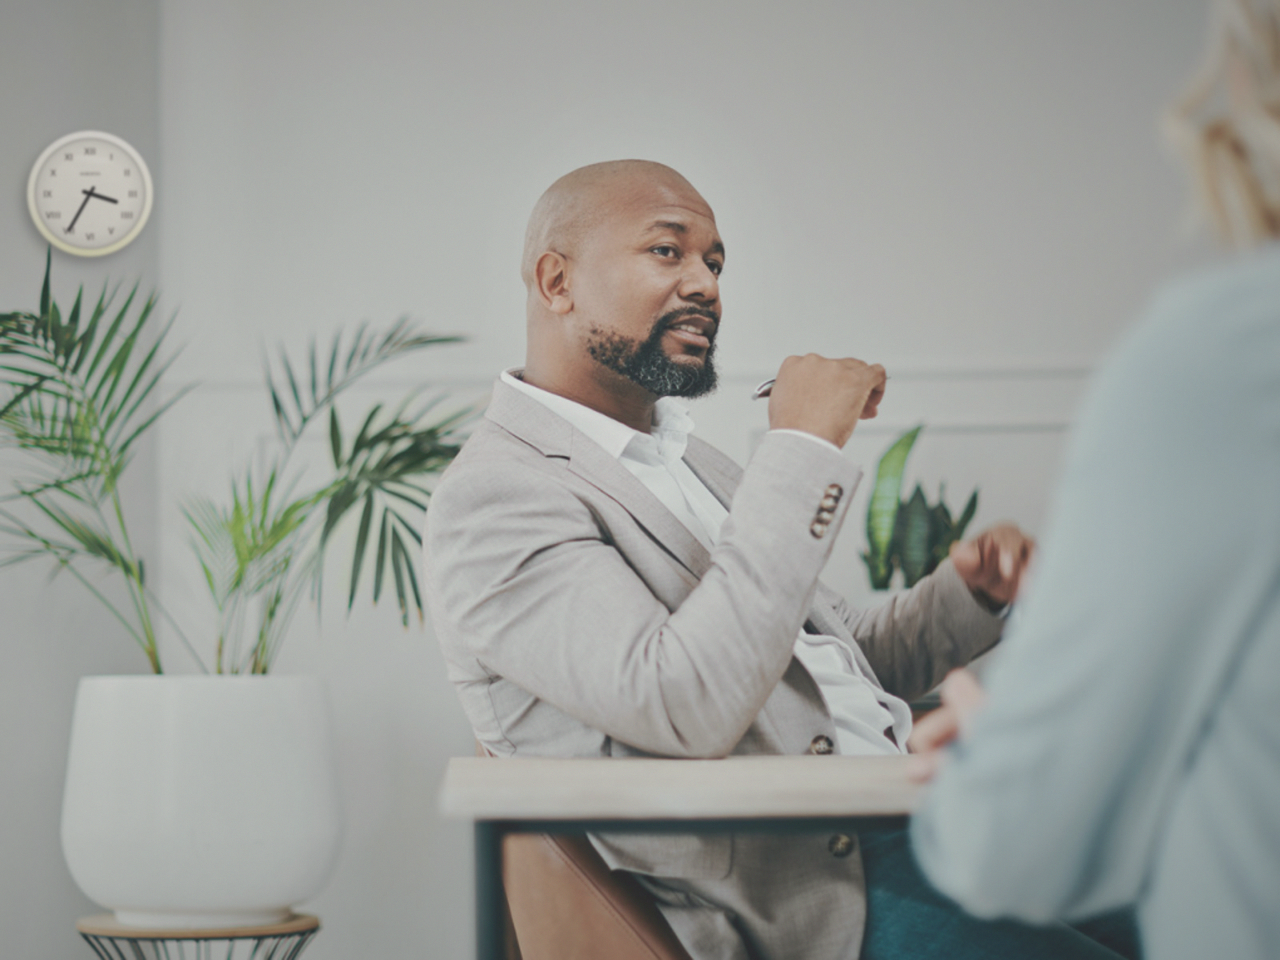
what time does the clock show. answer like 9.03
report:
3.35
